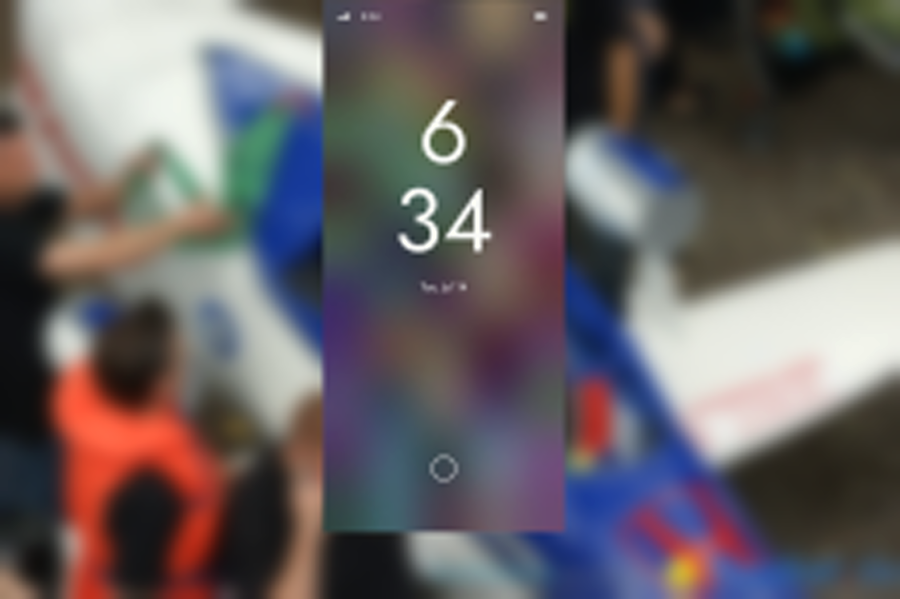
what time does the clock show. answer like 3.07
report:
6.34
